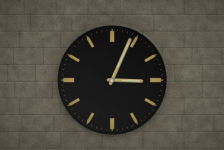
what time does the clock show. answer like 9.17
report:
3.04
